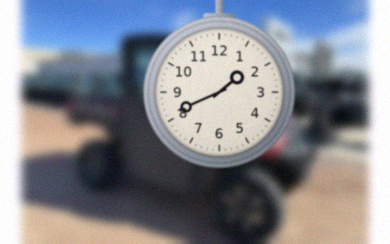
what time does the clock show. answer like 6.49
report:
1.41
